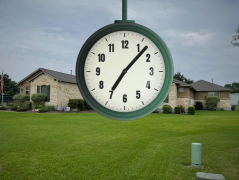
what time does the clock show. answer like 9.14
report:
7.07
